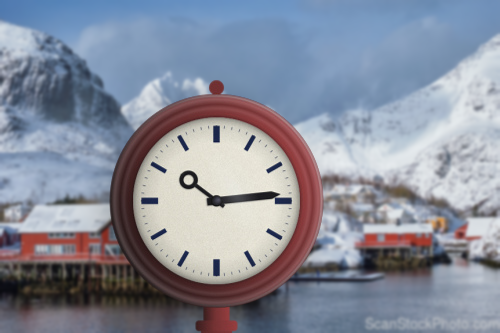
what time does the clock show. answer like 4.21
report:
10.14
